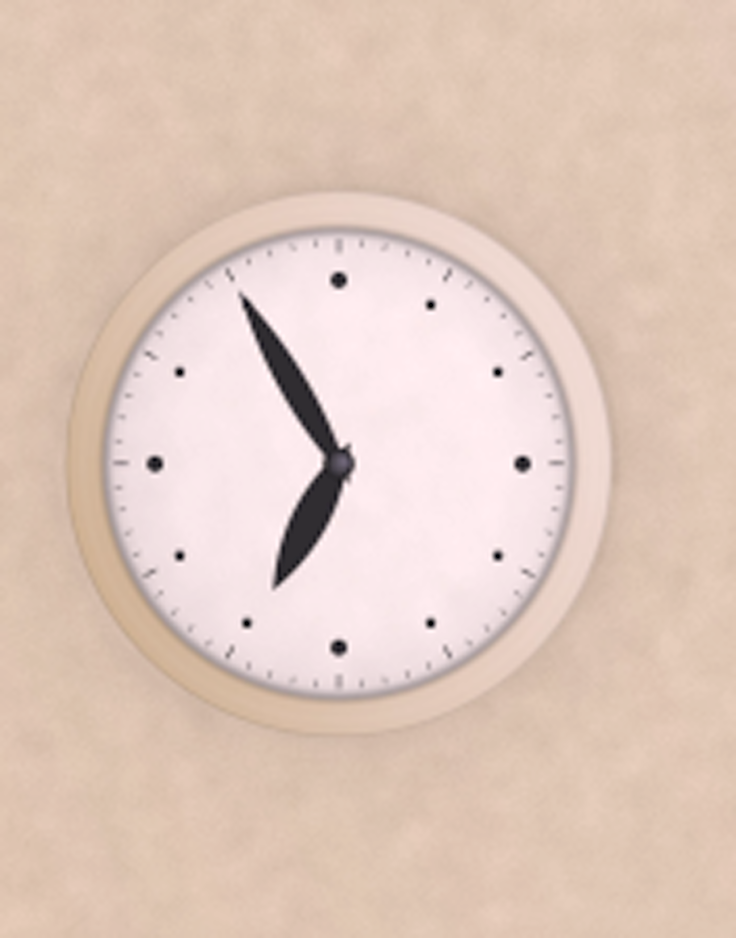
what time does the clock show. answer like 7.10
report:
6.55
